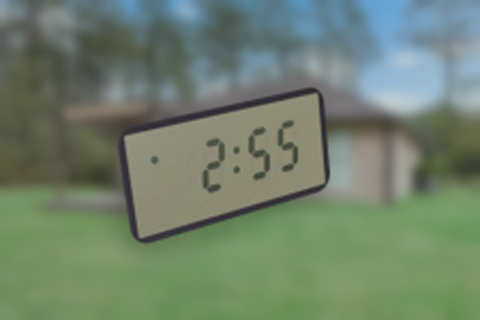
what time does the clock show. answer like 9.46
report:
2.55
